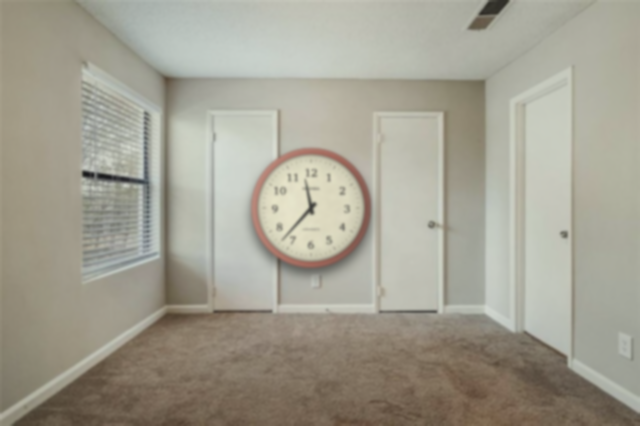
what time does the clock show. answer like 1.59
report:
11.37
